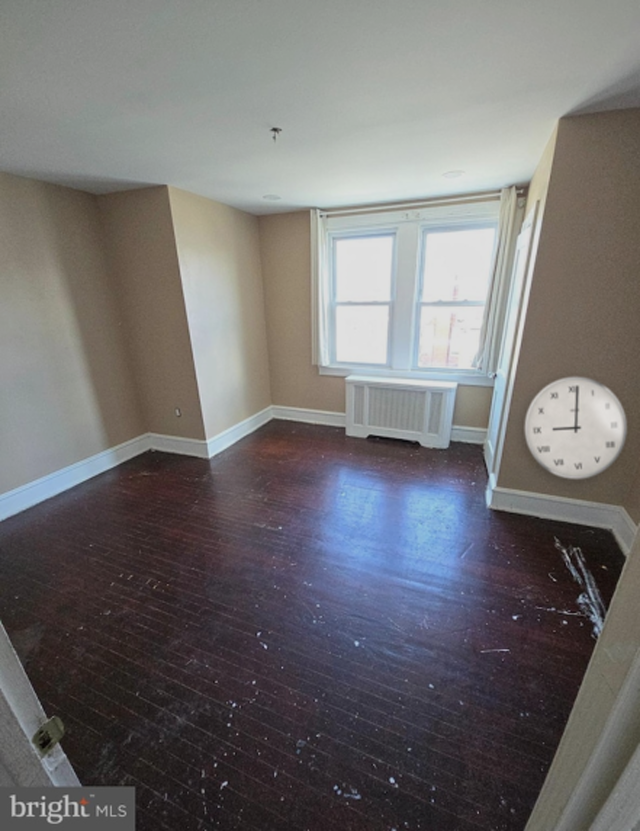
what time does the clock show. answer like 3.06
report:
9.01
